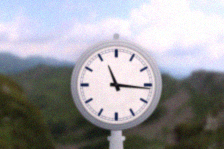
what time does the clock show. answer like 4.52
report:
11.16
